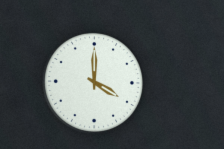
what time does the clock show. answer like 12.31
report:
4.00
